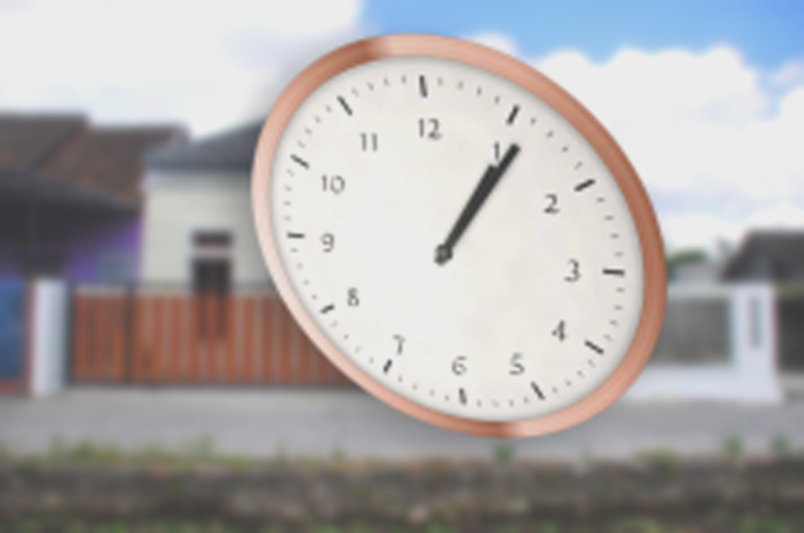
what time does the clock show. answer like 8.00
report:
1.06
